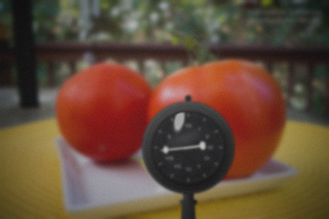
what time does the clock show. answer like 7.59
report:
2.44
